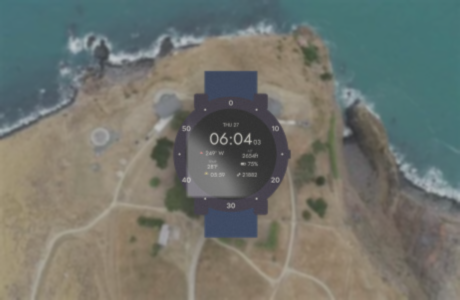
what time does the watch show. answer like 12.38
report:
6.04
